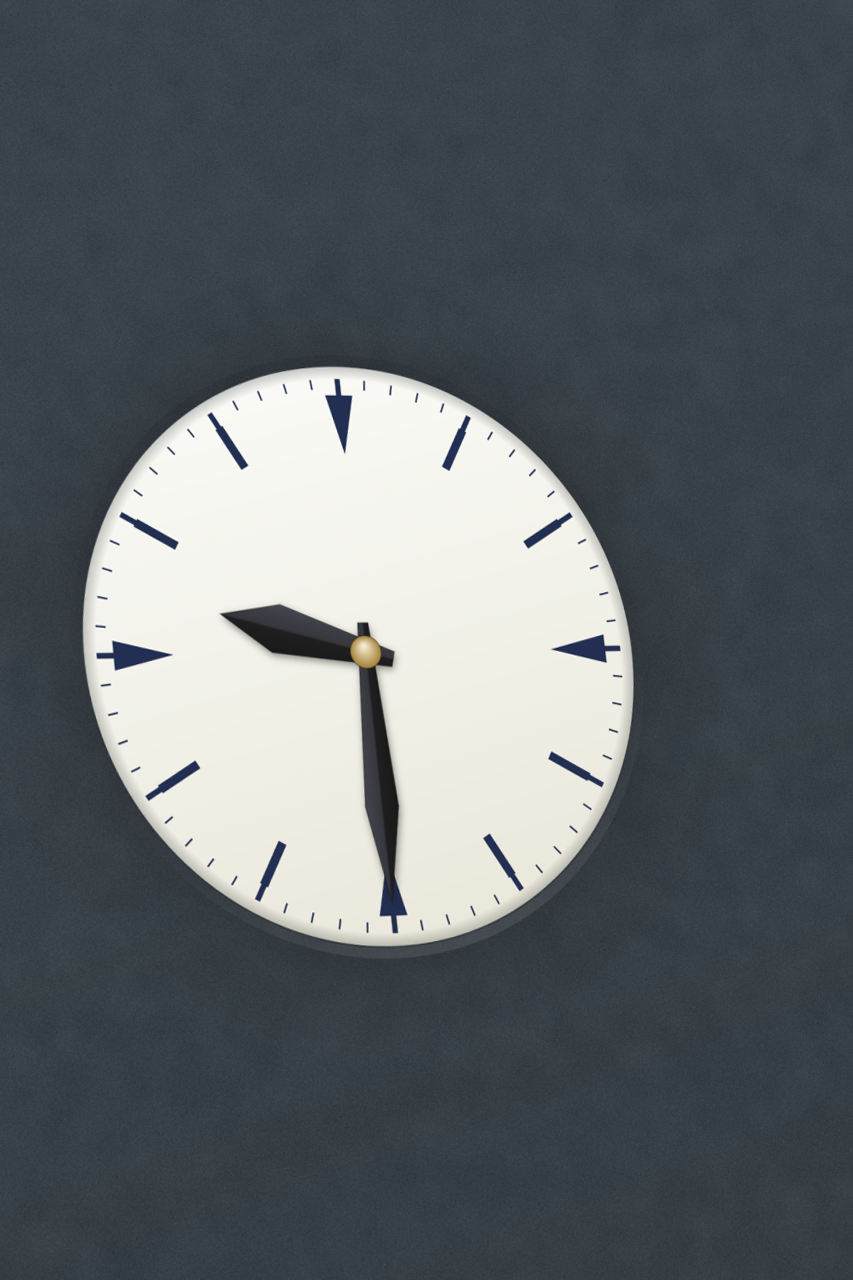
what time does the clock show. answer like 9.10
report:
9.30
